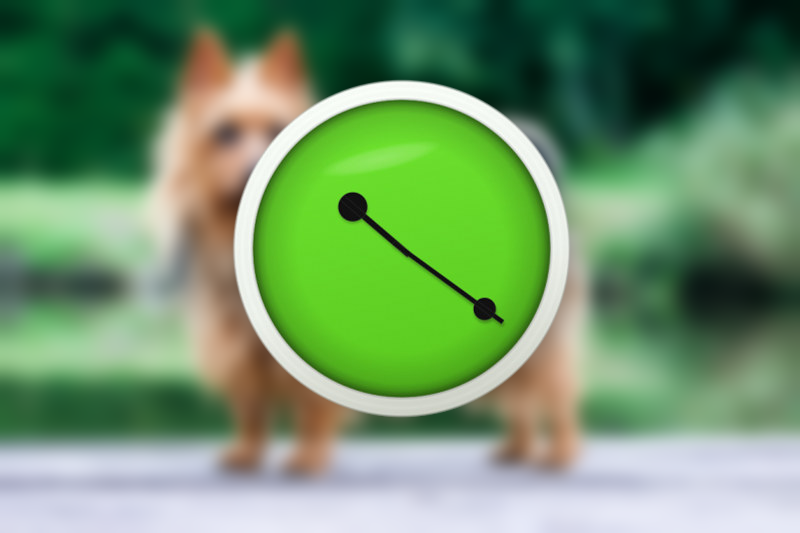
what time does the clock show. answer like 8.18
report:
10.21
